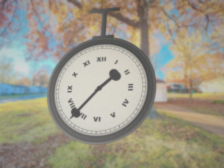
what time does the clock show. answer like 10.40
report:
1.37
